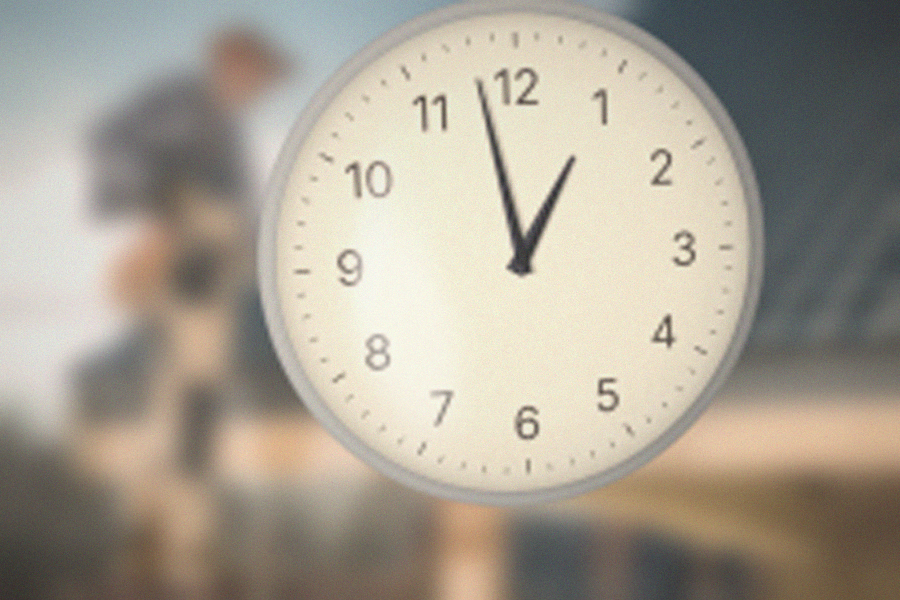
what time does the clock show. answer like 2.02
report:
12.58
